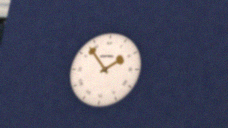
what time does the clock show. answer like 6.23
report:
1.53
